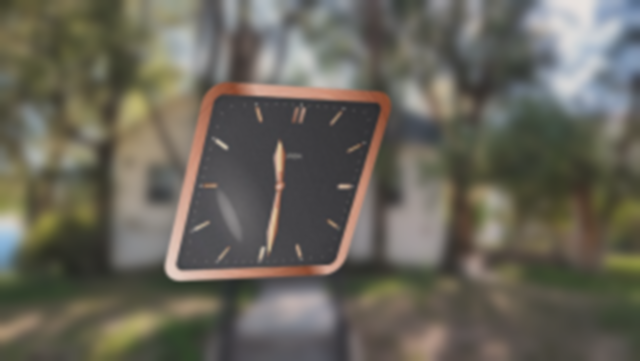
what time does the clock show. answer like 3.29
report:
11.29
